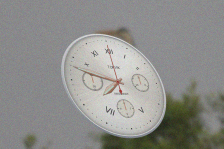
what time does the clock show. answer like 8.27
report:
7.48
